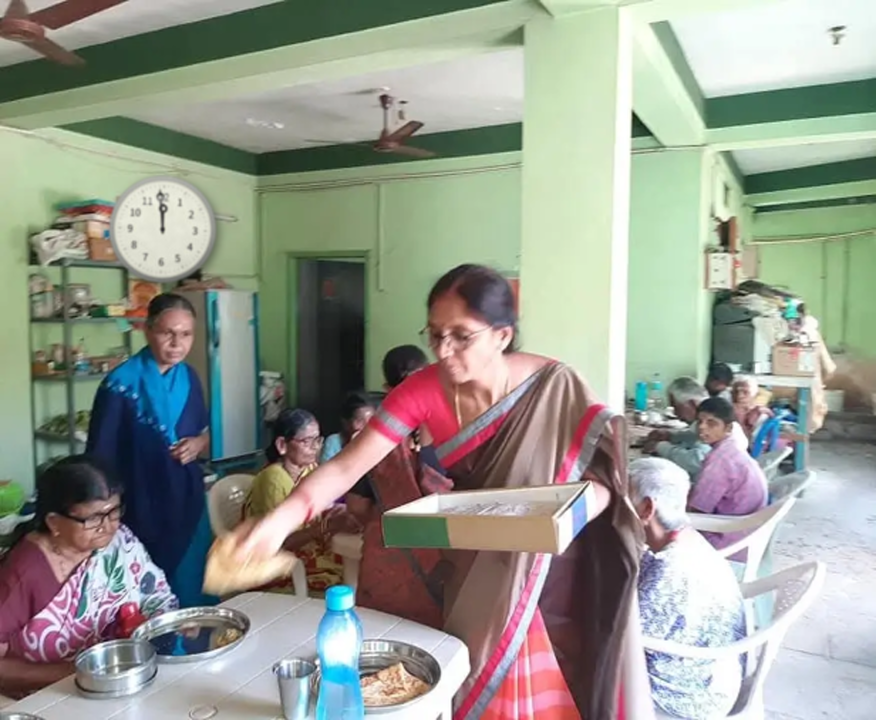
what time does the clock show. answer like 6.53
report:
11.59
